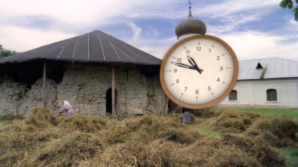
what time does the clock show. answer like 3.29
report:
10.48
